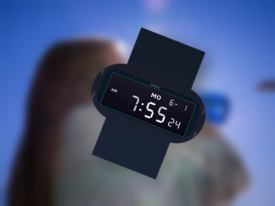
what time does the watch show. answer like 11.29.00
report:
7.55.24
